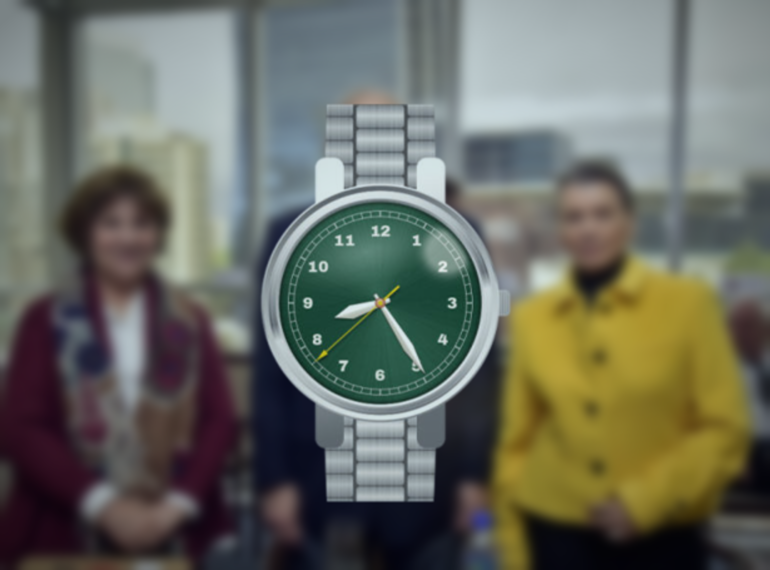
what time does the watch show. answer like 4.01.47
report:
8.24.38
